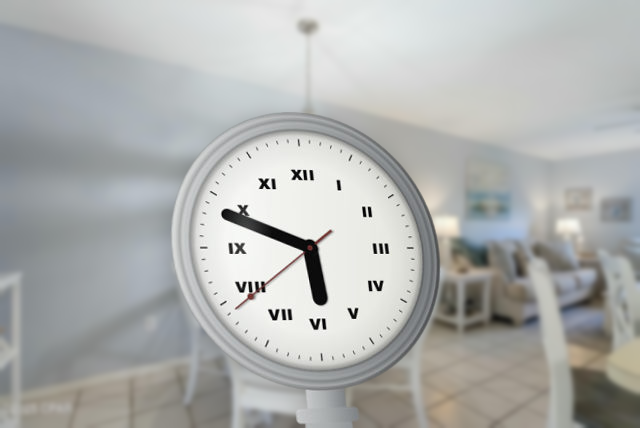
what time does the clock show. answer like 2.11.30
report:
5.48.39
